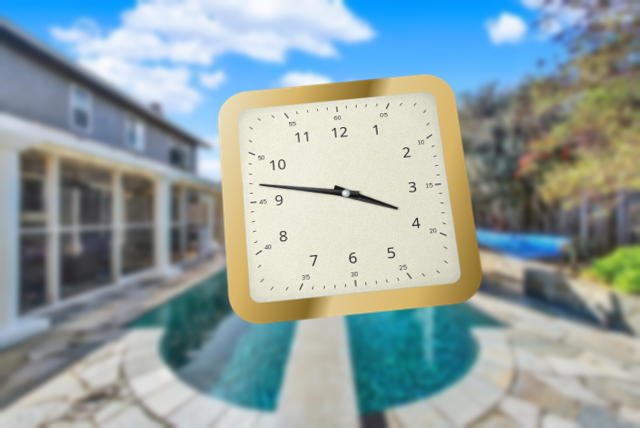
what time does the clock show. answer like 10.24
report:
3.47
